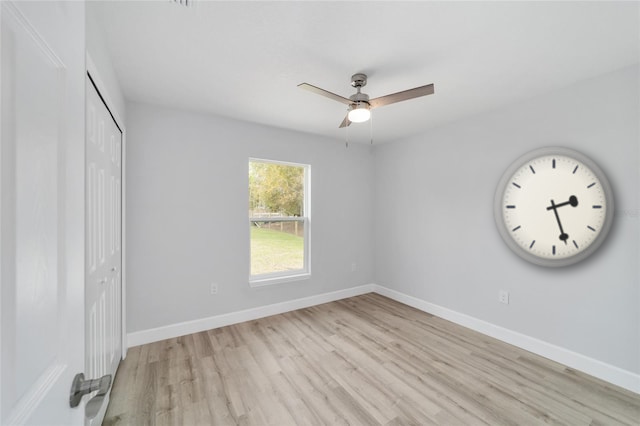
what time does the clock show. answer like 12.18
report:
2.27
